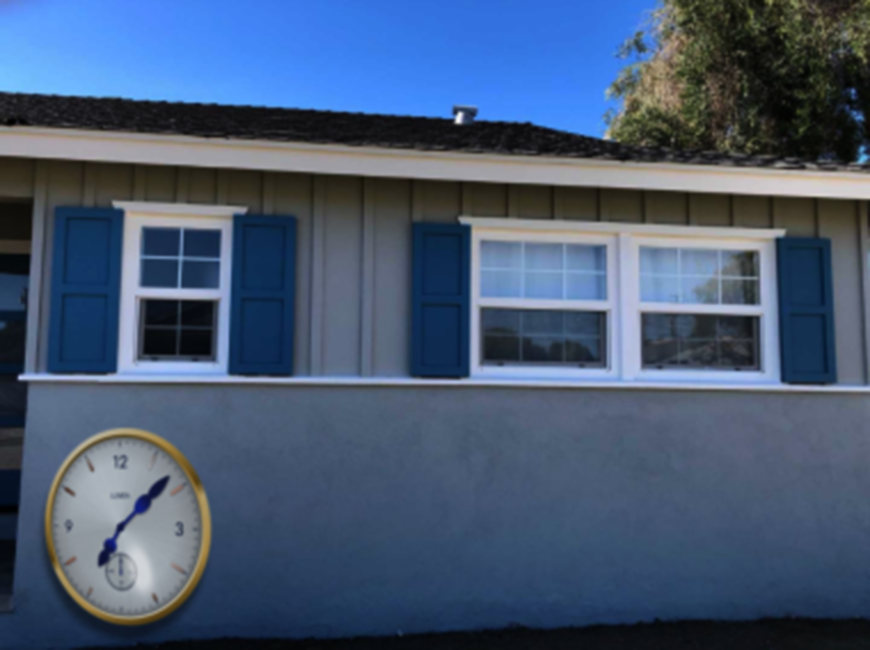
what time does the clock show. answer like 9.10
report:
7.08
